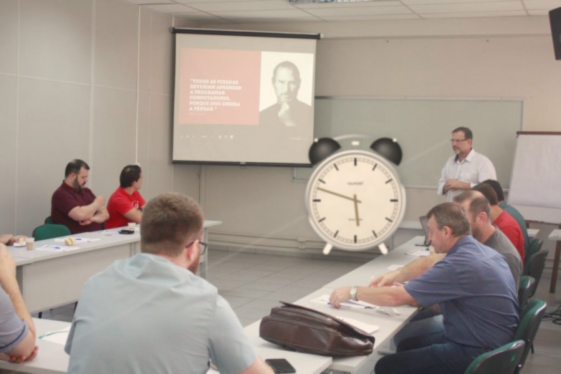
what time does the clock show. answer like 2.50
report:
5.48
